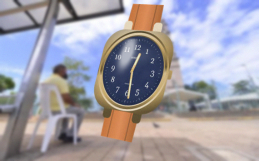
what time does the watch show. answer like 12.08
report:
12.29
